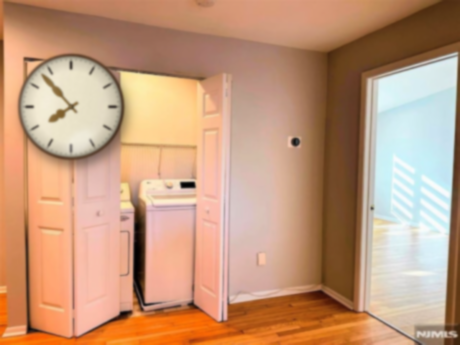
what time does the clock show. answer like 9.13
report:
7.53
